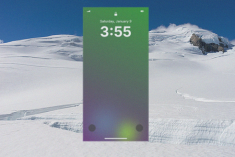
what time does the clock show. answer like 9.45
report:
3.55
